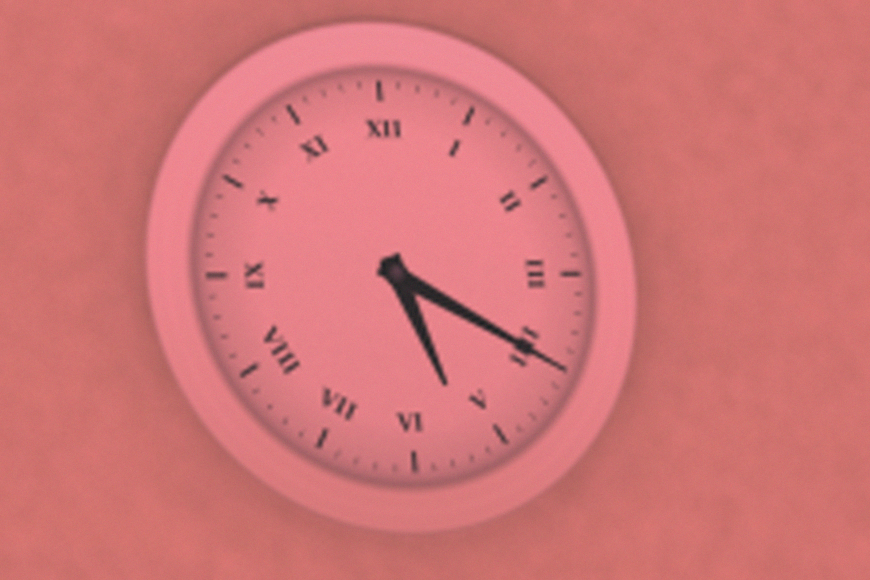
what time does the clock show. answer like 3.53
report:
5.20
